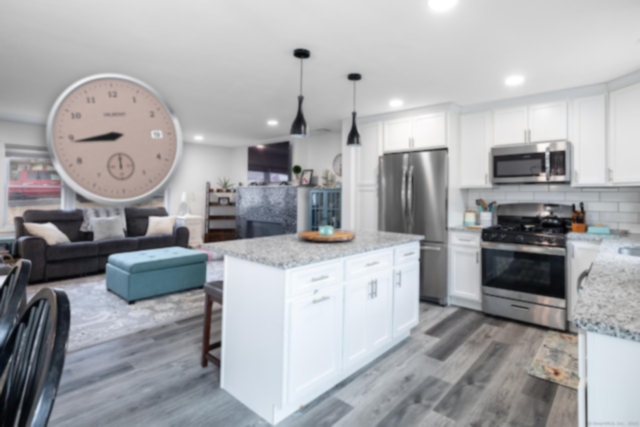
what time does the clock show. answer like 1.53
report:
8.44
